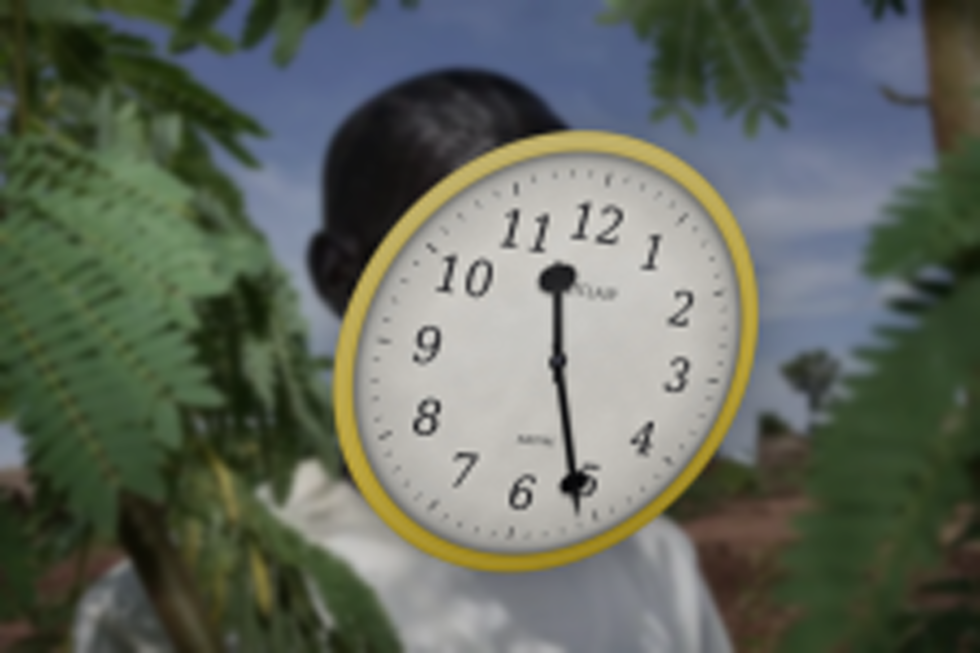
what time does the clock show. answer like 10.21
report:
11.26
